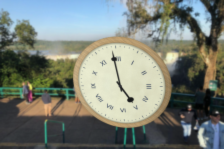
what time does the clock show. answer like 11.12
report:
4.59
